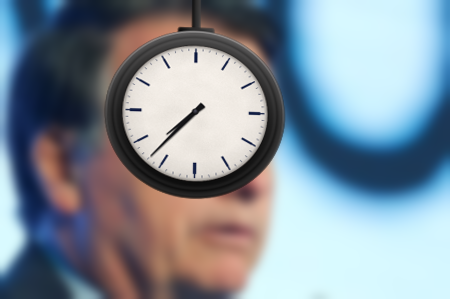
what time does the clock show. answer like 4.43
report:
7.37
